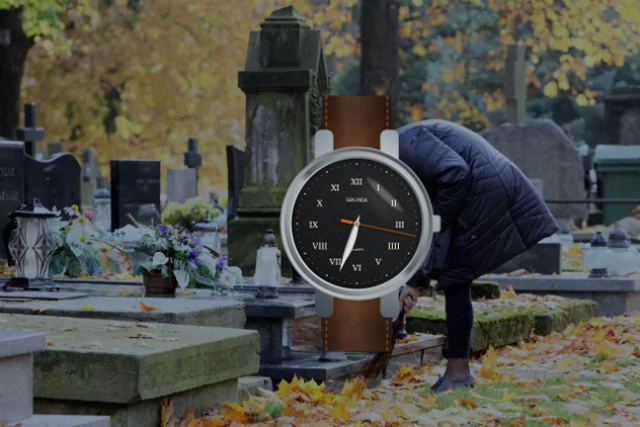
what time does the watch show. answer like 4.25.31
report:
6.33.17
